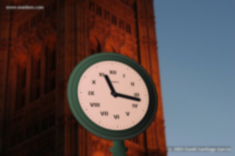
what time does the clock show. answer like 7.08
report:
11.17
